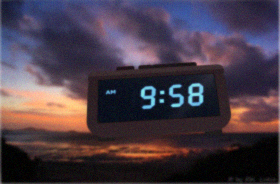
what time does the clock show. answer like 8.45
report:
9.58
